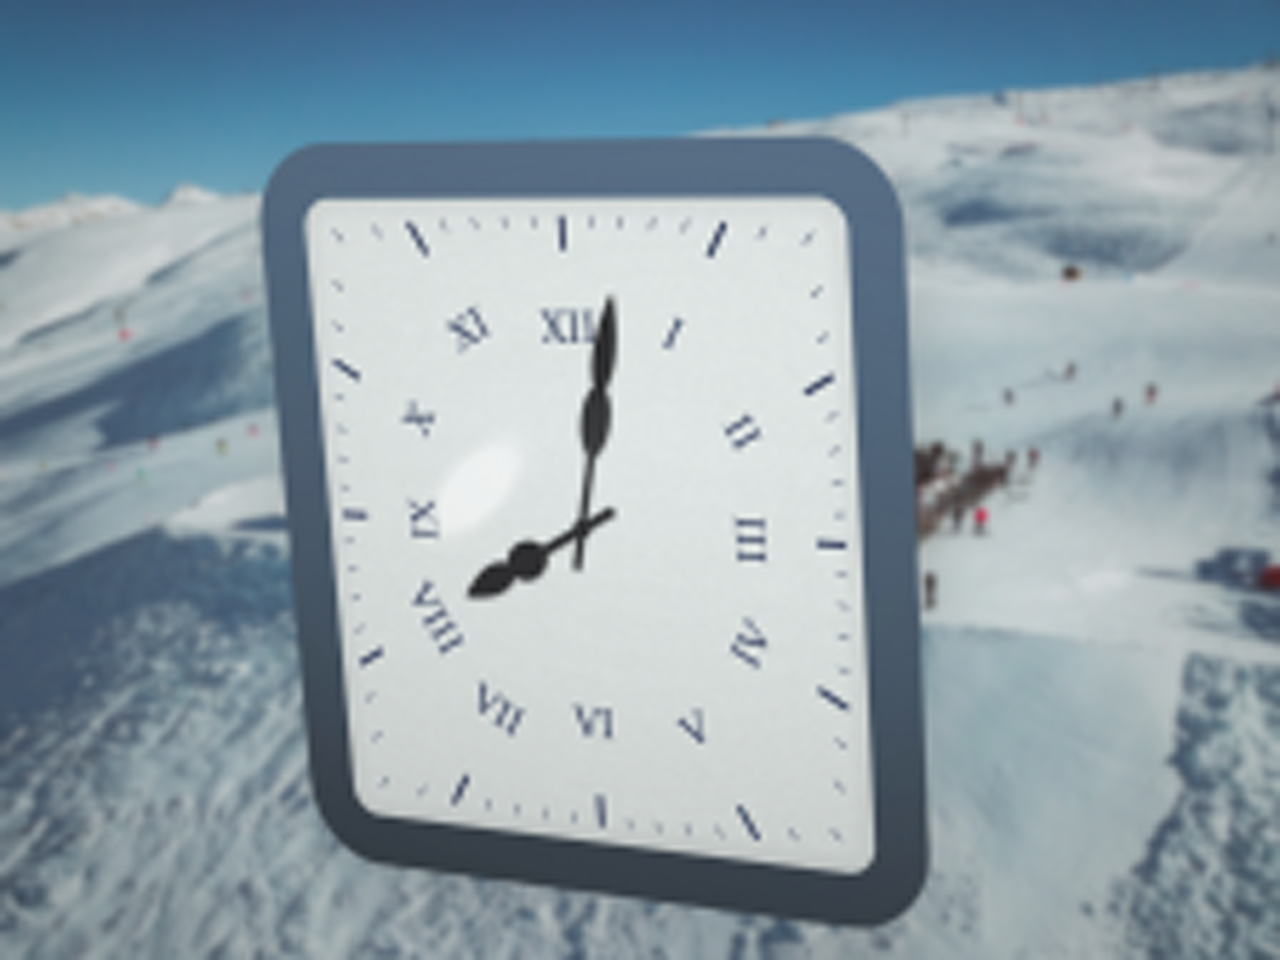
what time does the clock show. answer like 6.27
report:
8.02
